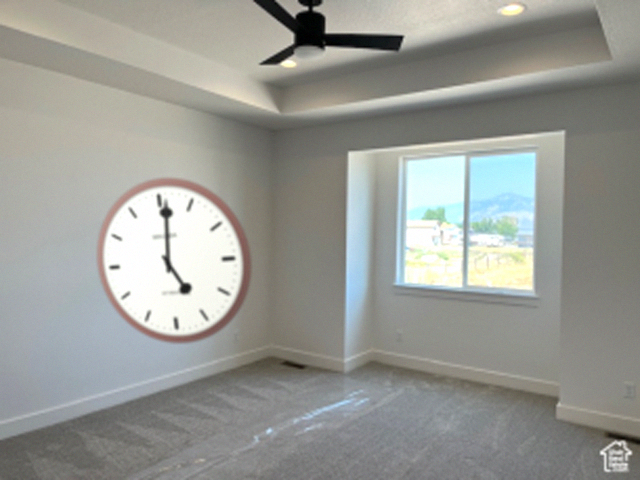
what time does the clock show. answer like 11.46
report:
5.01
